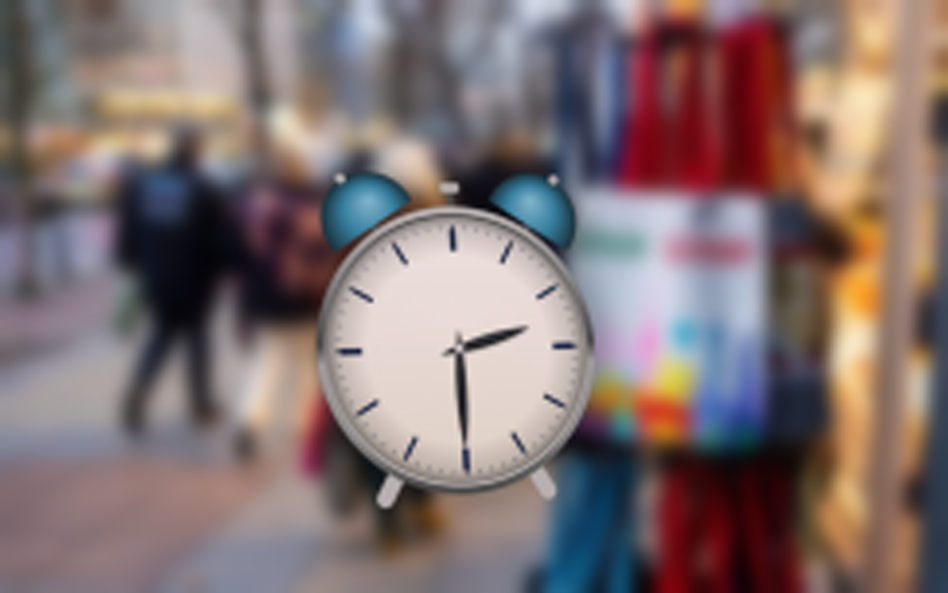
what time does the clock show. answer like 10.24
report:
2.30
